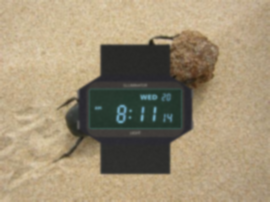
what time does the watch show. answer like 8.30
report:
8.11
